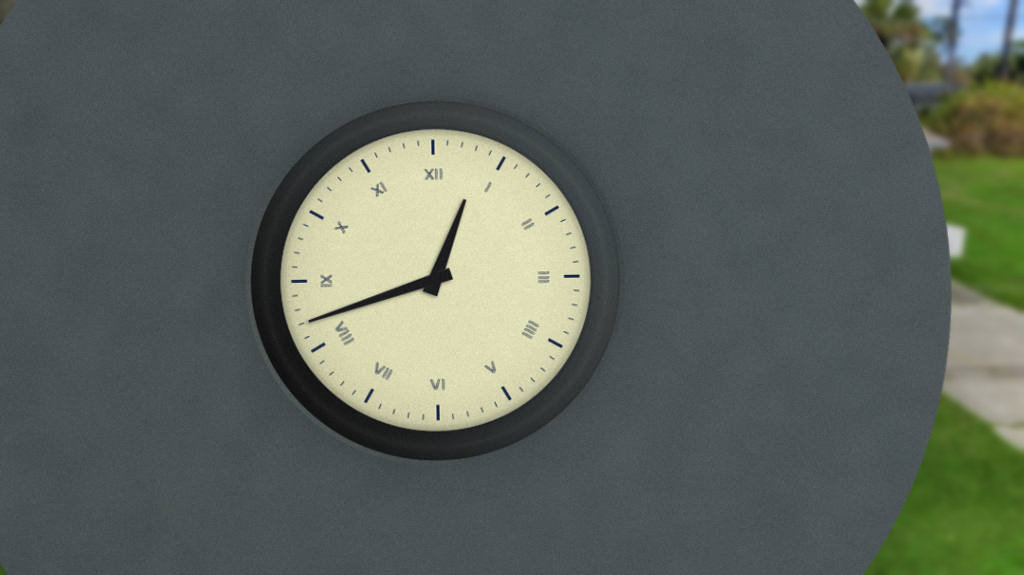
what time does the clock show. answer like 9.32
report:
12.42
